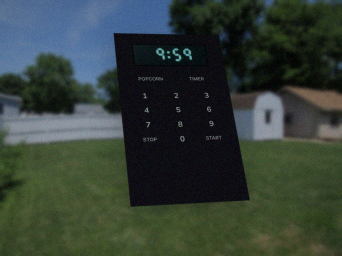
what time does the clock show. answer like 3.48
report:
9.59
